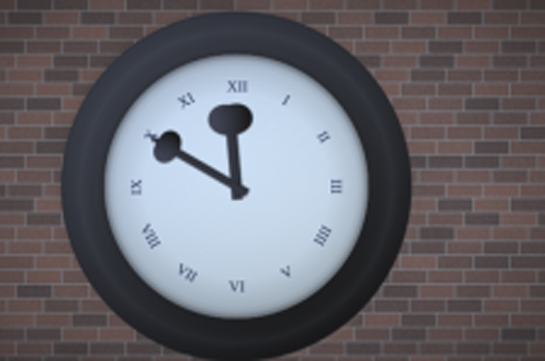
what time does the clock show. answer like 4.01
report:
11.50
